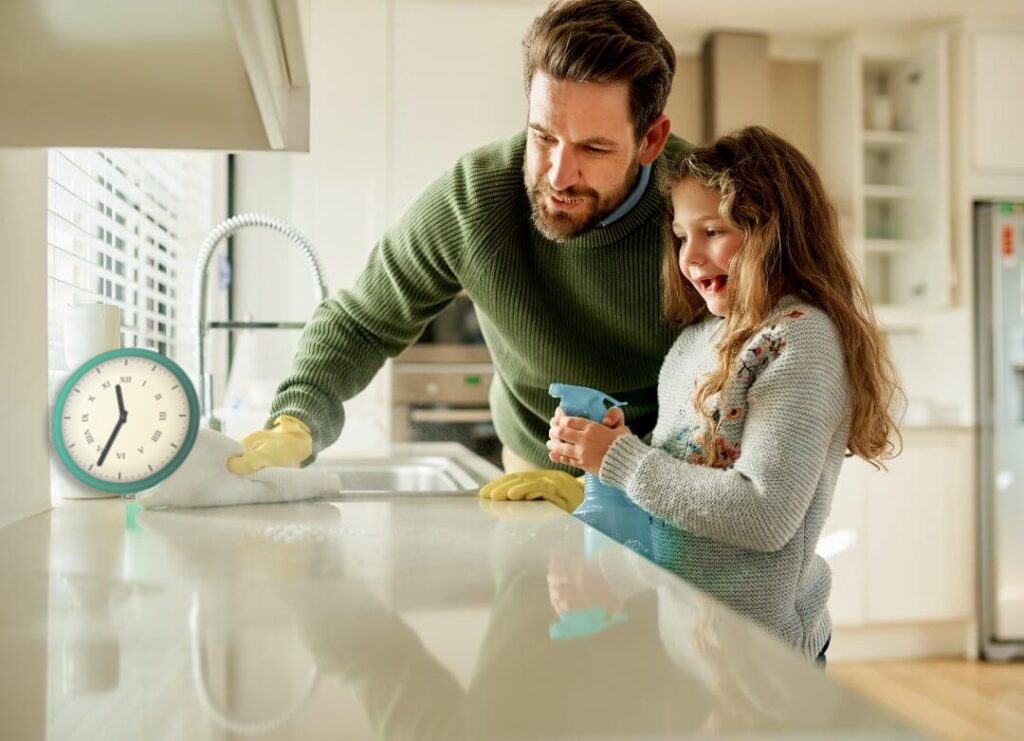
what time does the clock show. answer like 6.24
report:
11.34
